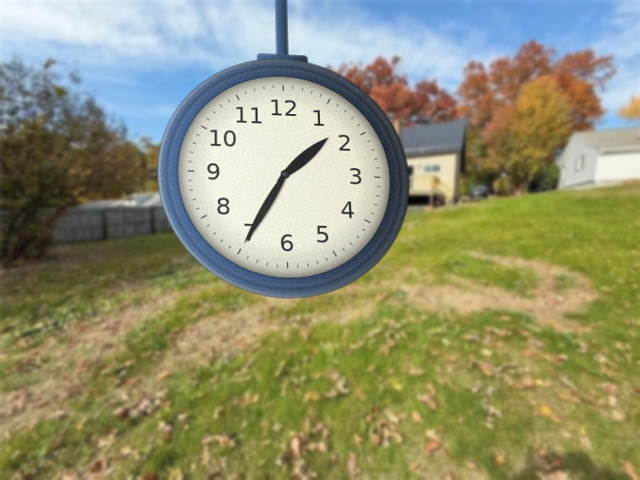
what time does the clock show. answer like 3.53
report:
1.35
